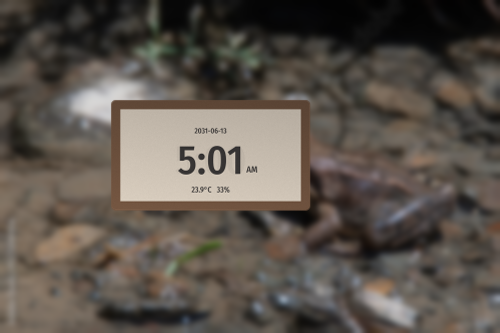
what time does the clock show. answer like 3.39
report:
5.01
